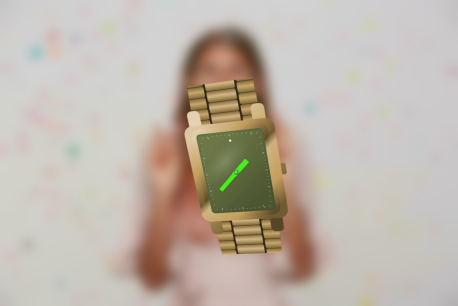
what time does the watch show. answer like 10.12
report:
1.38
